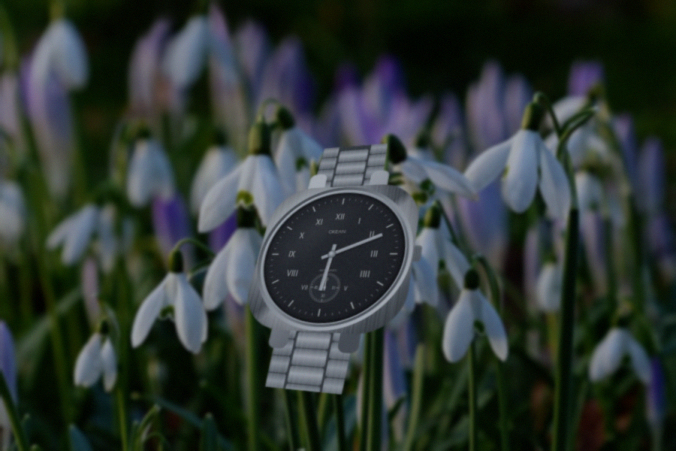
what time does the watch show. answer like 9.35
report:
6.11
